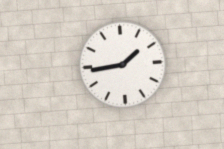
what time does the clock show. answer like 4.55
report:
1.44
